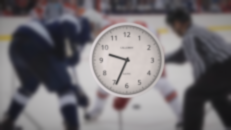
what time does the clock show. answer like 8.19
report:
9.34
